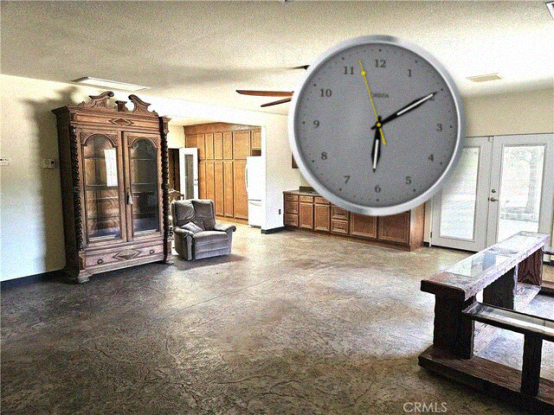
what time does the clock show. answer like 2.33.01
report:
6.09.57
